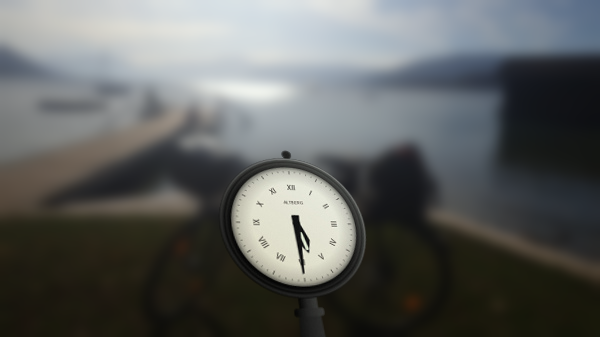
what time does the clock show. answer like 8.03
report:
5.30
